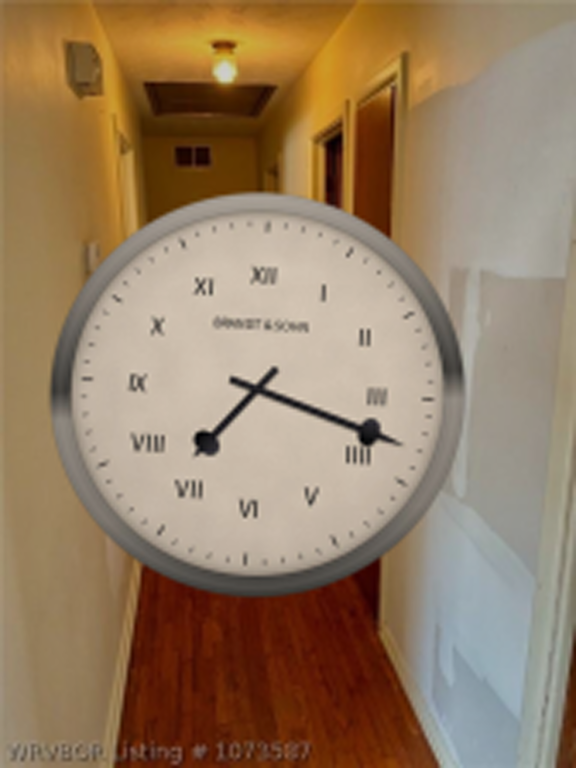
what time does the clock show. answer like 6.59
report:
7.18
